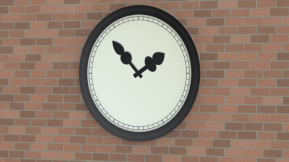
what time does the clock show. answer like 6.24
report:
1.53
